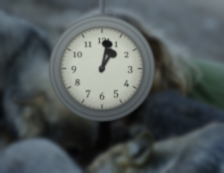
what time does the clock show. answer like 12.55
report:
1.02
